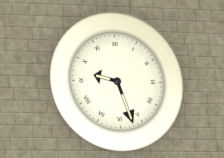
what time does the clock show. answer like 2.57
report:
9.27
